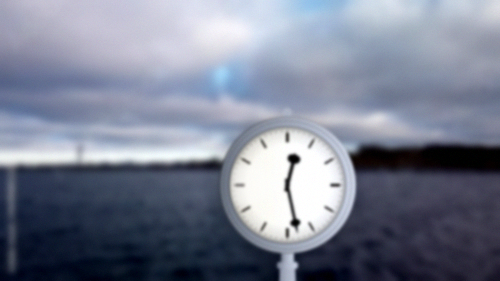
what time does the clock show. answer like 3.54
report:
12.28
